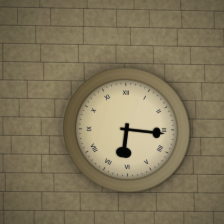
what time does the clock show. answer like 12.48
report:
6.16
